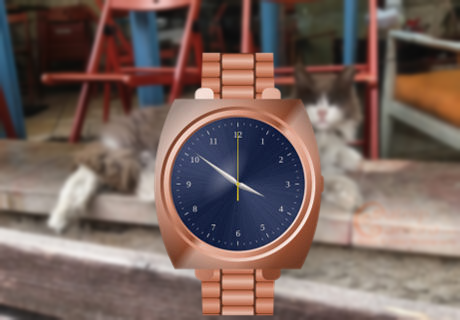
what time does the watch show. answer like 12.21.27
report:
3.51.00
